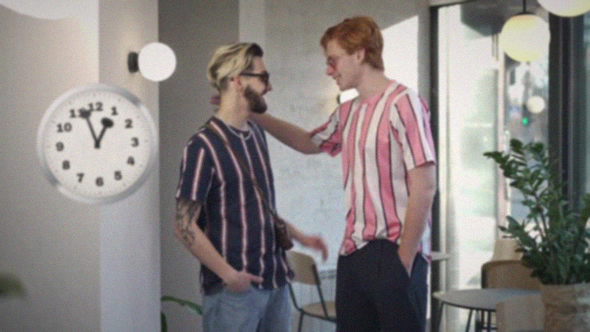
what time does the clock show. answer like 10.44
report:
12.57
